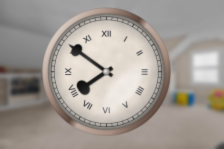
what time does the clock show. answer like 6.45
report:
7.51
